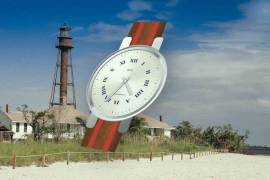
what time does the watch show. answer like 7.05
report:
4.35
